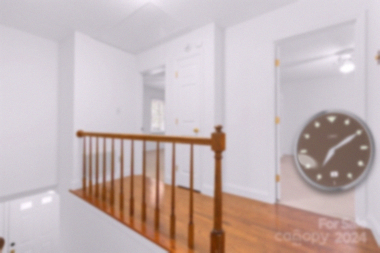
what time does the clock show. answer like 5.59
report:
7.10
